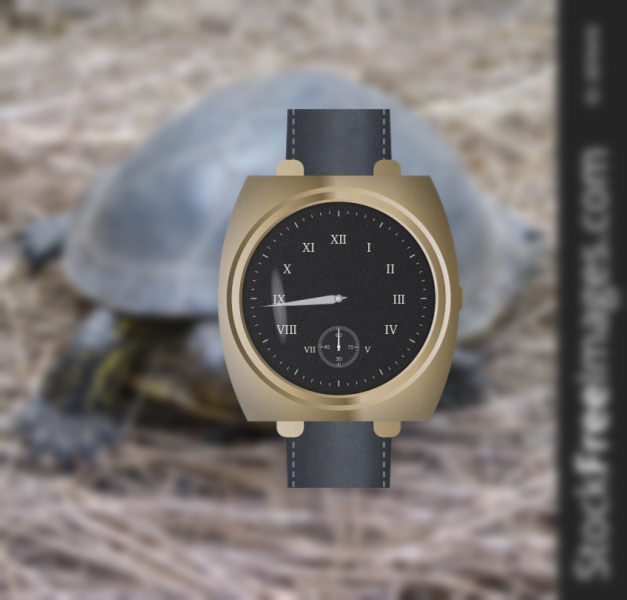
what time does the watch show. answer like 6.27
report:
8.44
